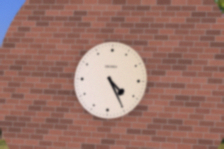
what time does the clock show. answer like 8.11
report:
4.25
